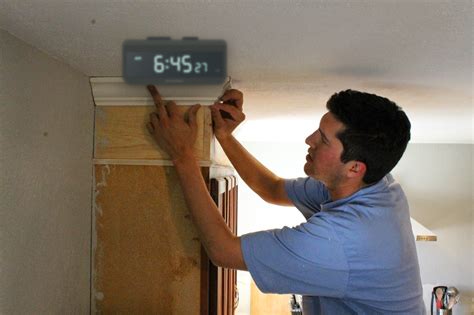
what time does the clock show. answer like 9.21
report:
6.45
